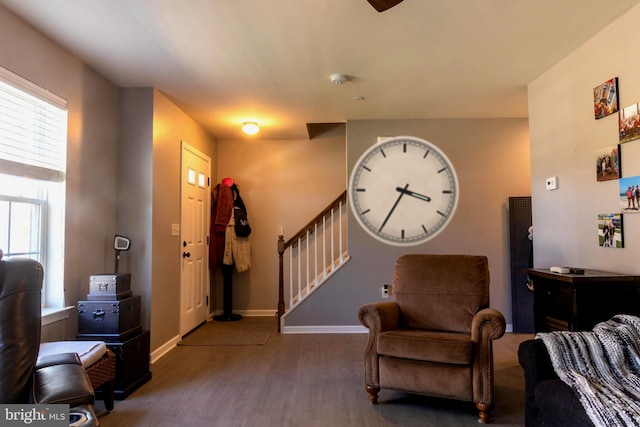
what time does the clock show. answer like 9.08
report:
3.35
